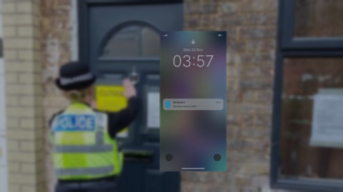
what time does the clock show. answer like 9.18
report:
3.57
